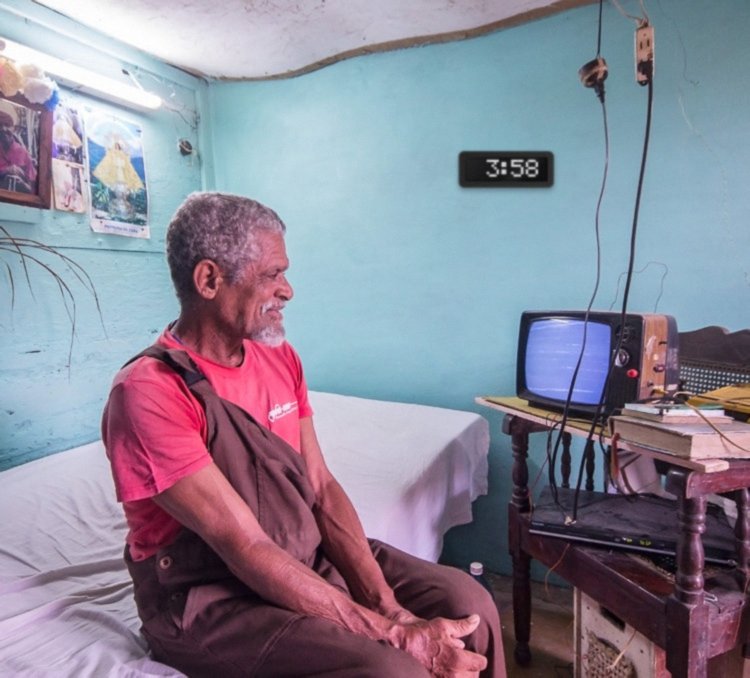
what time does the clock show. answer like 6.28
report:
3.58
